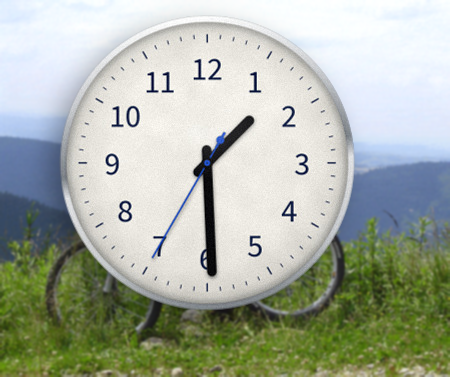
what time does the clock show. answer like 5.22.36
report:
1.29.35
